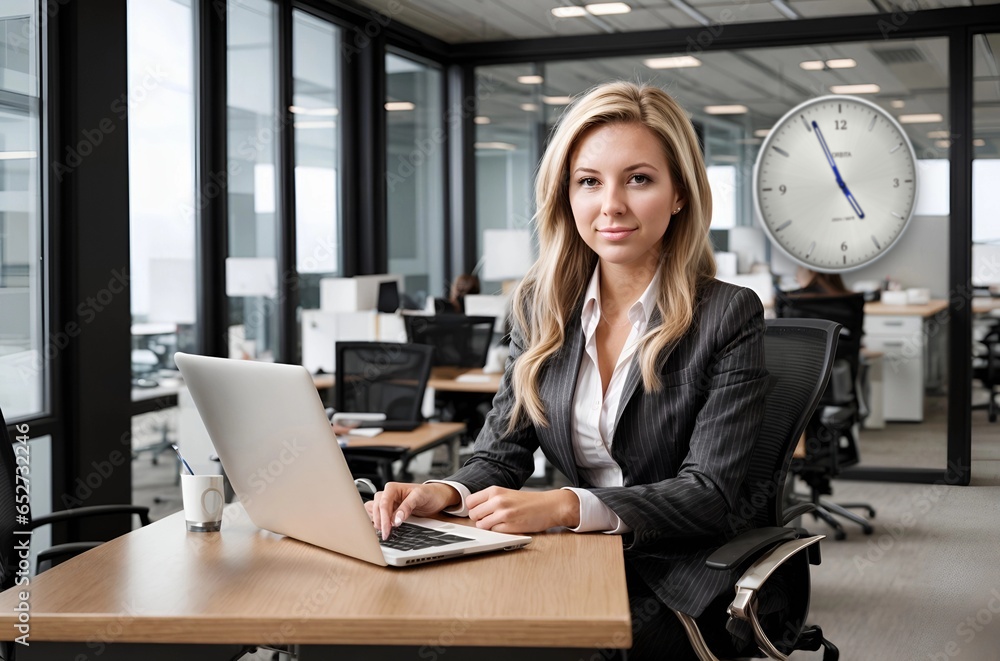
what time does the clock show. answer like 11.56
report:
4.56
